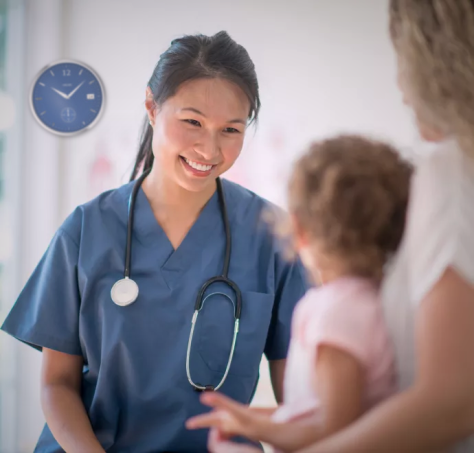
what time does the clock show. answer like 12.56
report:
10.08
